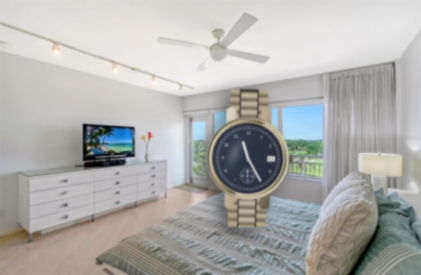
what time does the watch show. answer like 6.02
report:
11.25
